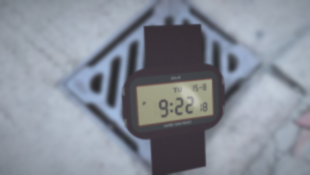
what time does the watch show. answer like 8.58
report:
9.22
